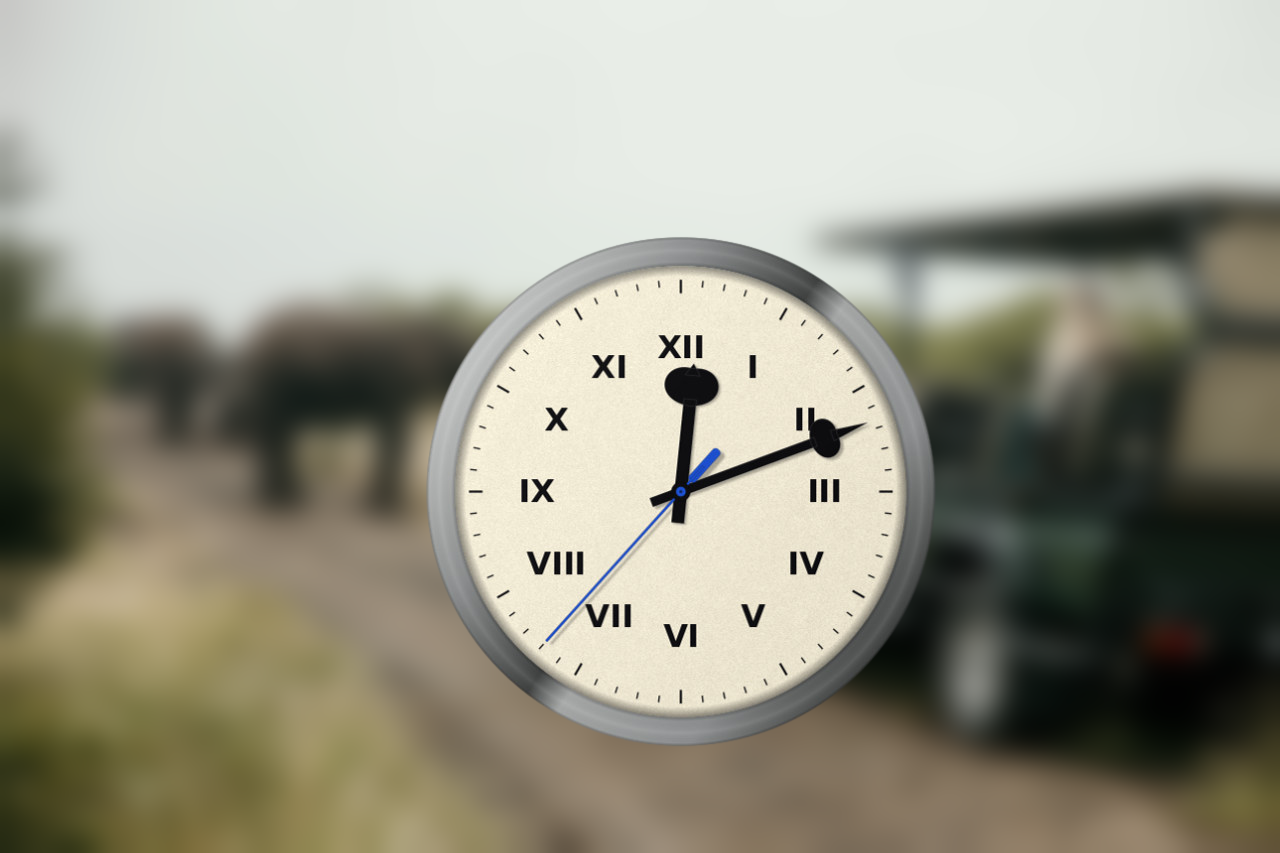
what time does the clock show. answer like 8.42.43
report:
12.11.37
